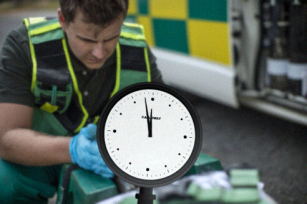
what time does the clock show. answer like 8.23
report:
11.58
